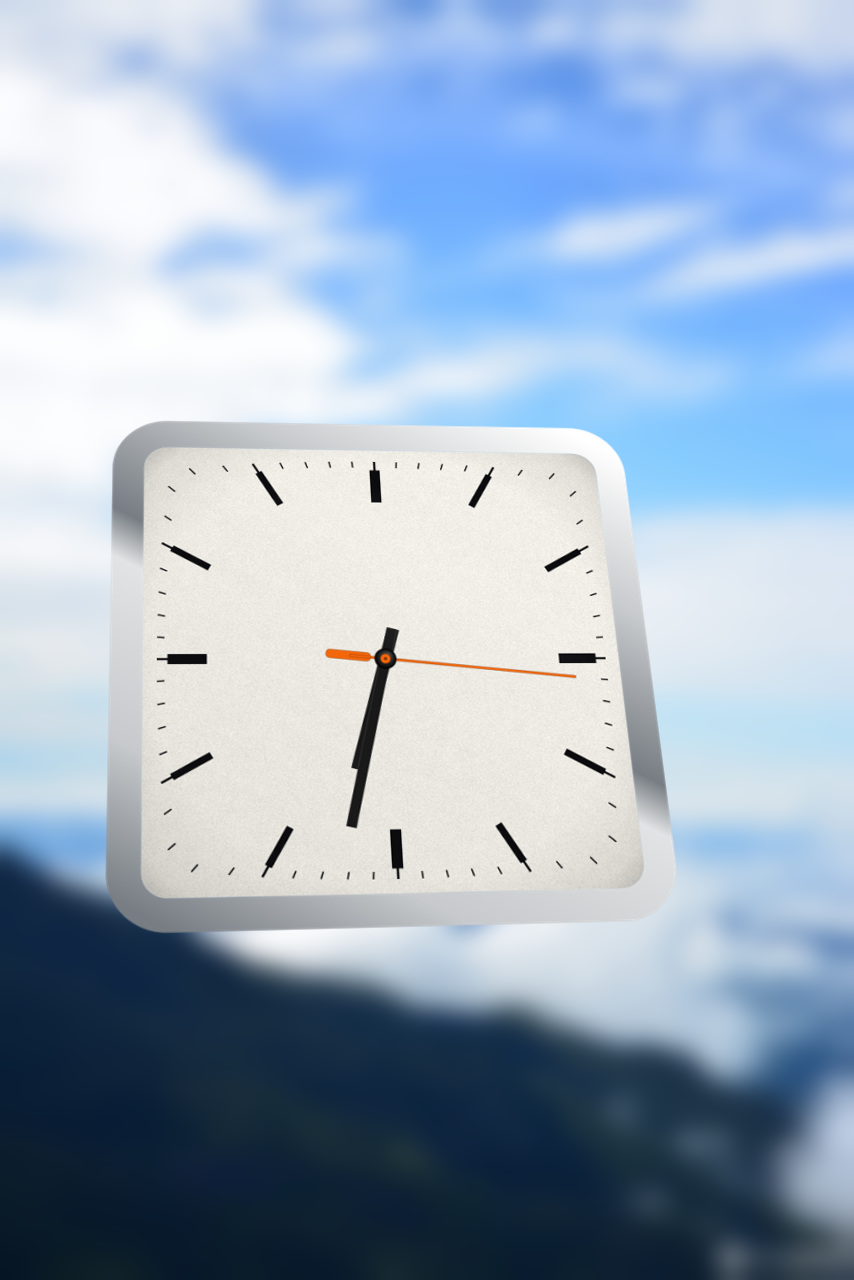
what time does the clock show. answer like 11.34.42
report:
6.32.16
